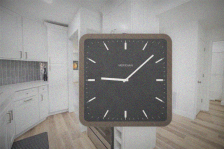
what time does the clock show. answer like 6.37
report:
9.08
